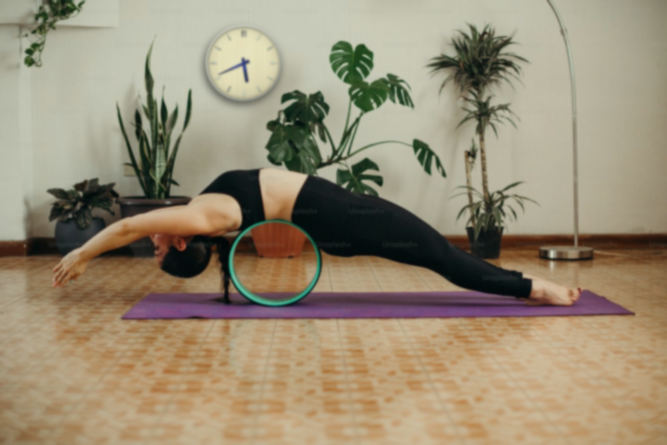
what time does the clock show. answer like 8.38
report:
5.41
